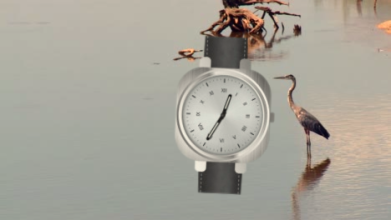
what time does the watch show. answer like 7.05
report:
12.35
